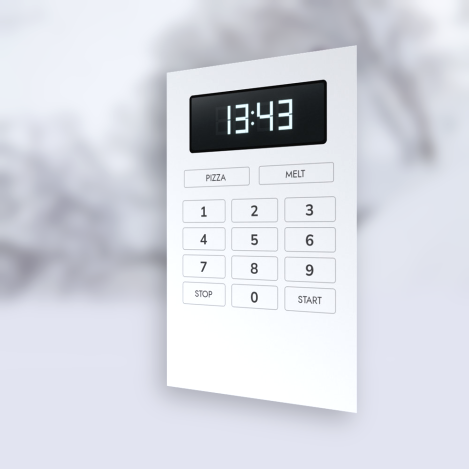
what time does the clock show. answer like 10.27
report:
13.43
